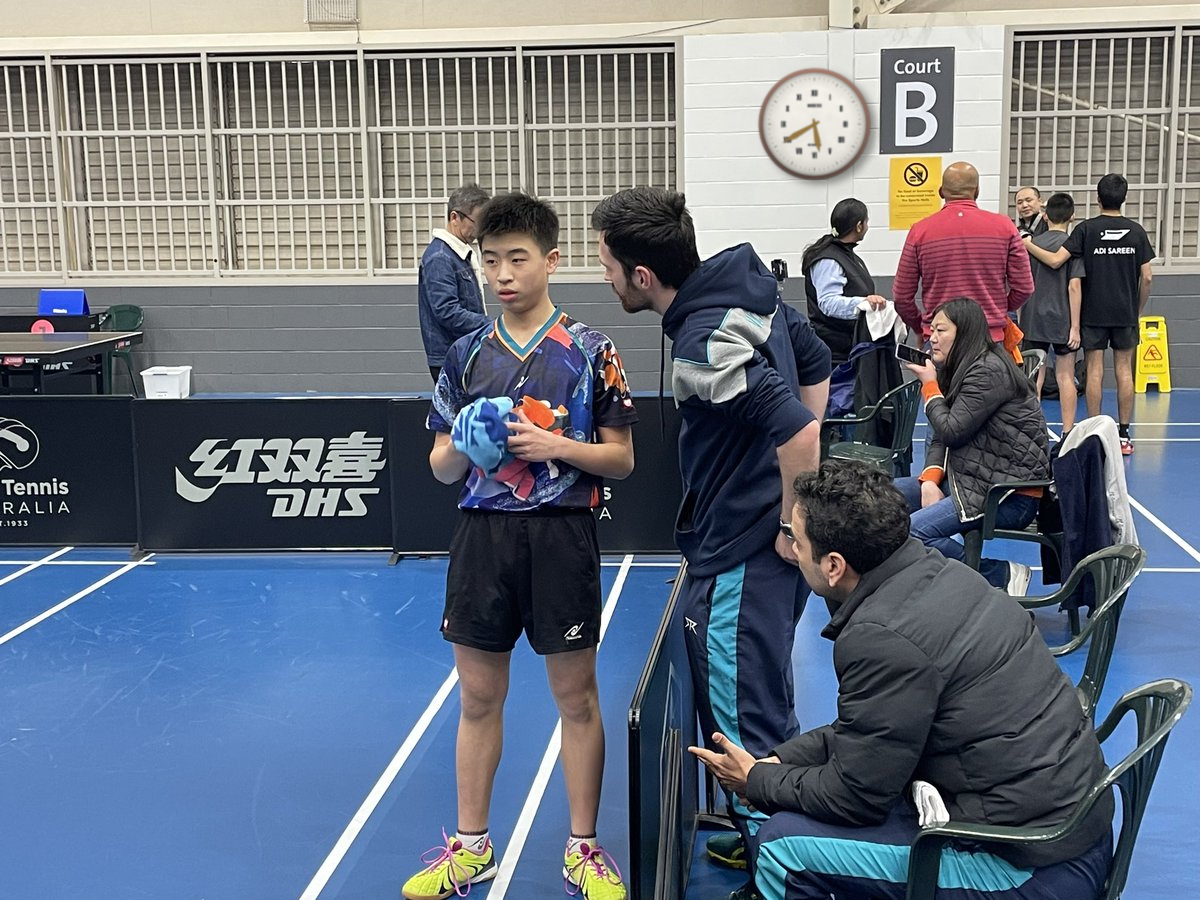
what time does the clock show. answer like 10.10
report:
5.40
